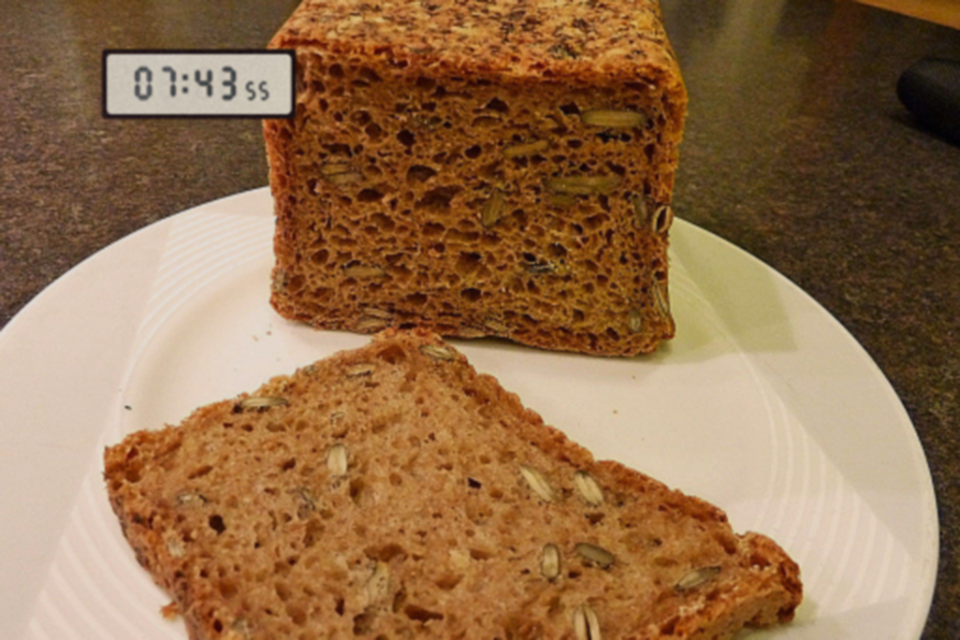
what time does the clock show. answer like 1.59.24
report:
7.43.55
